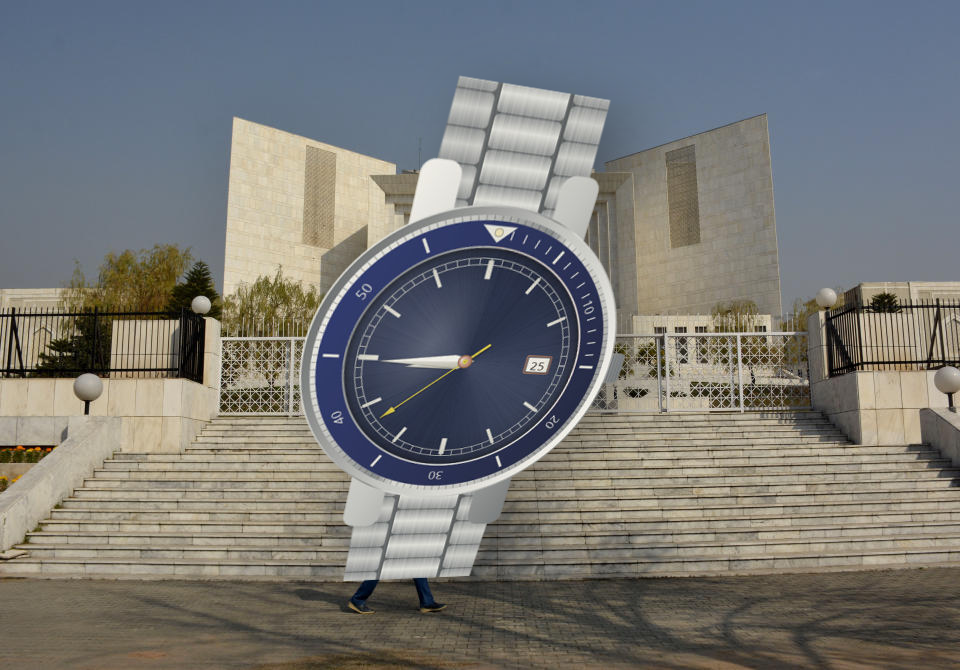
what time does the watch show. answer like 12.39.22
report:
8.44.38
